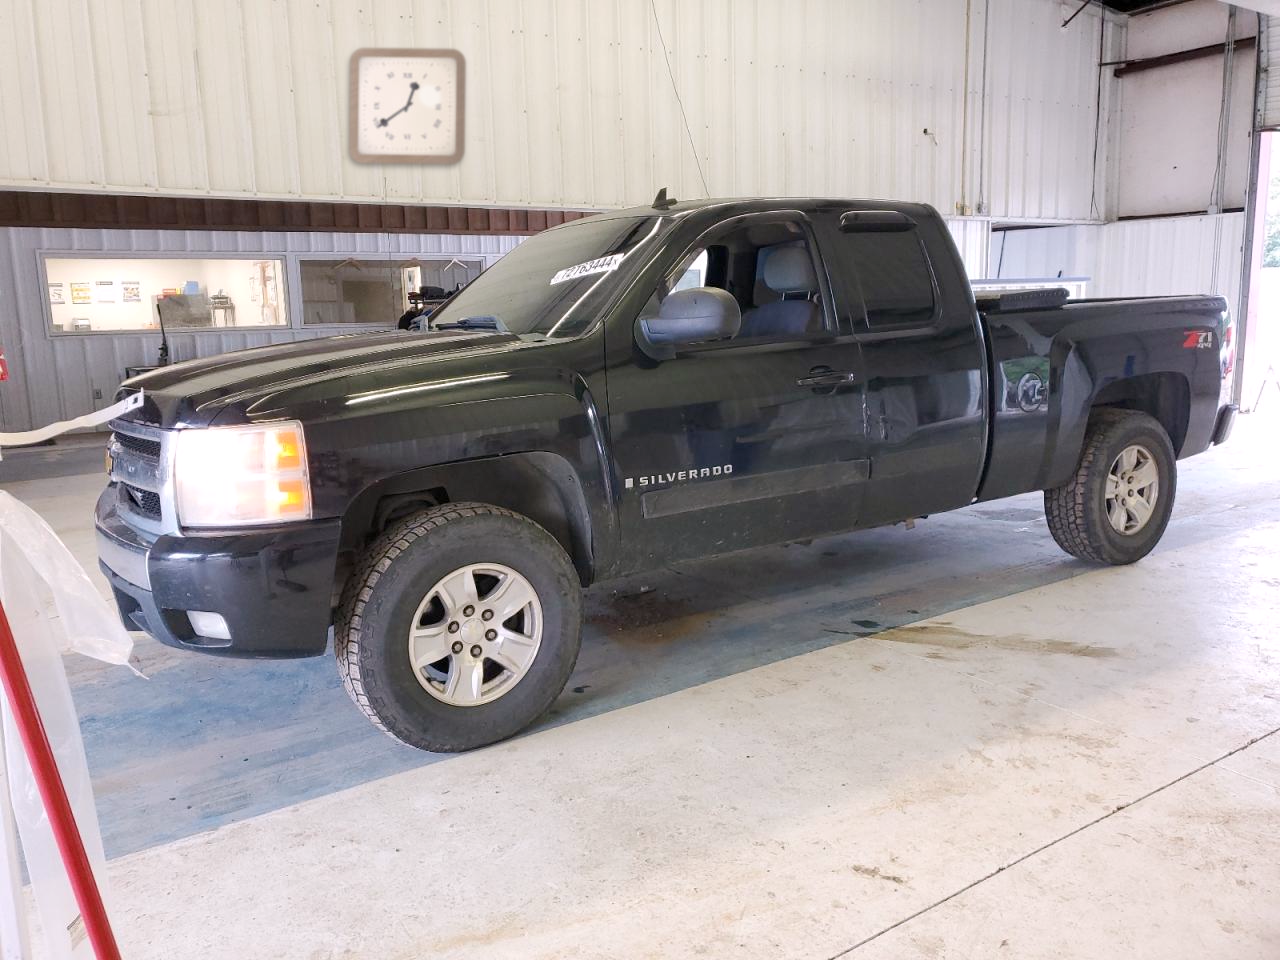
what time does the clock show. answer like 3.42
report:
12.39
